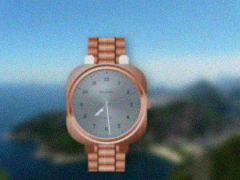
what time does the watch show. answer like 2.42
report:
7.29
